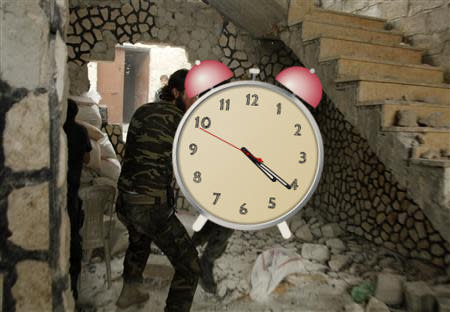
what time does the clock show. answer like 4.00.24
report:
4.20.49
